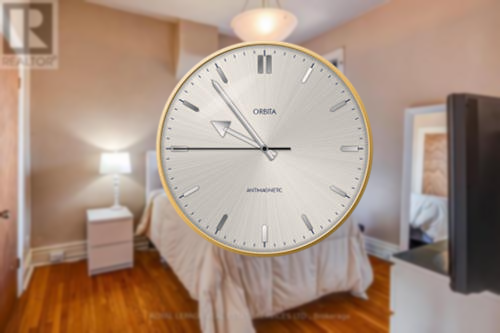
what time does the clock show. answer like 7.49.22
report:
9.53.45
